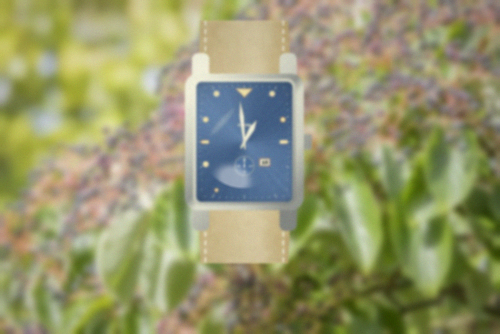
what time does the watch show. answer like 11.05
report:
12.59
